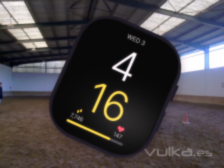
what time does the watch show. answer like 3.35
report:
4.16
